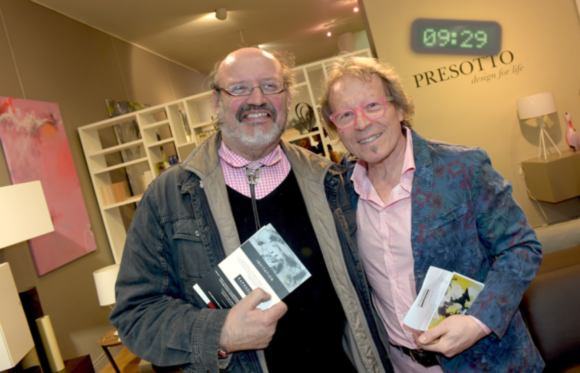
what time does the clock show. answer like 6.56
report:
9.29
